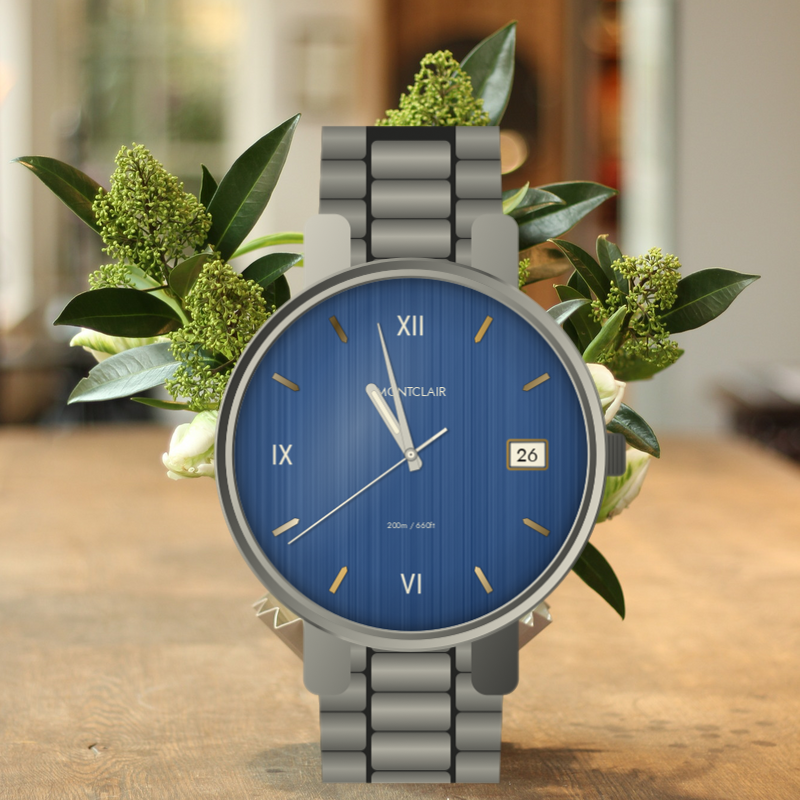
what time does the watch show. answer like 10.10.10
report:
10.57.39
